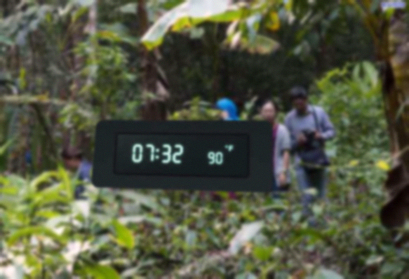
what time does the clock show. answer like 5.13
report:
7.32
